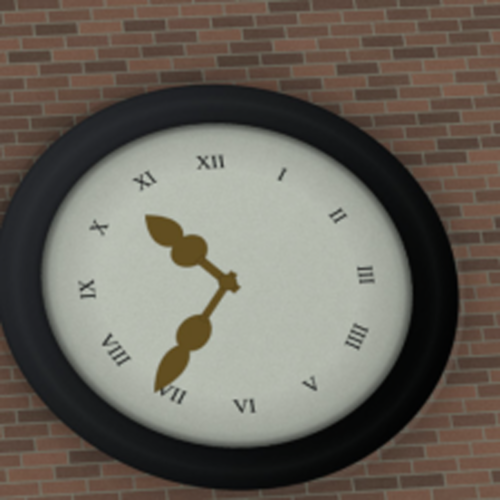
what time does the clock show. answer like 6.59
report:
10.36
